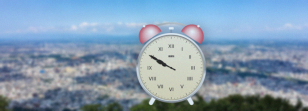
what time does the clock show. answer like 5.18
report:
9.50
